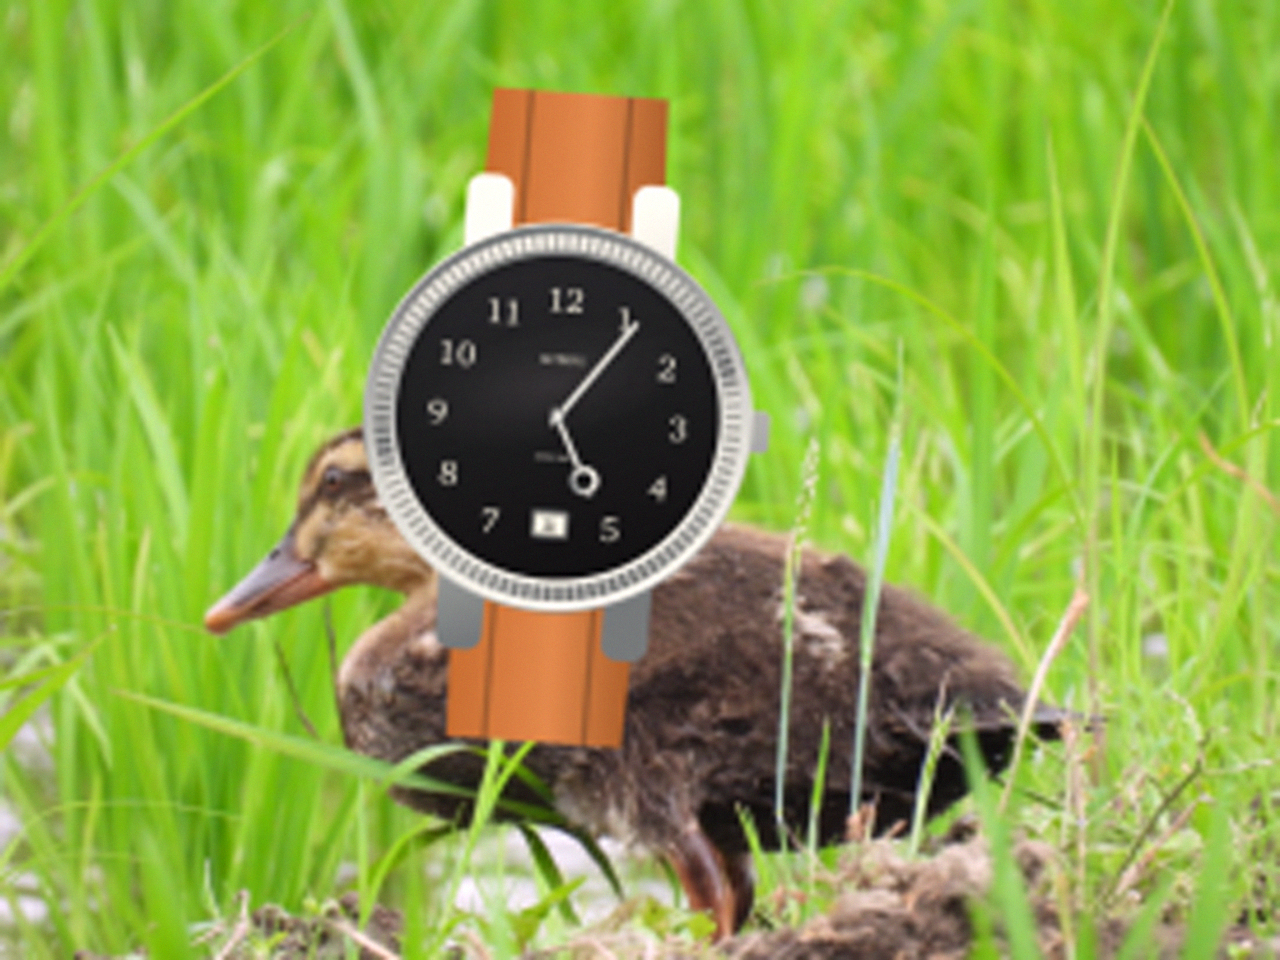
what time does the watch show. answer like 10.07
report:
5.06
